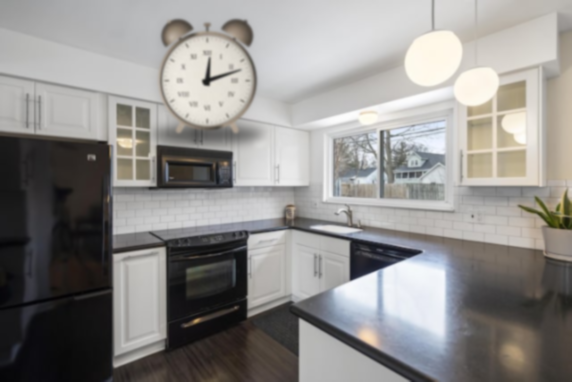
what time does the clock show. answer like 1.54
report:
12.12
